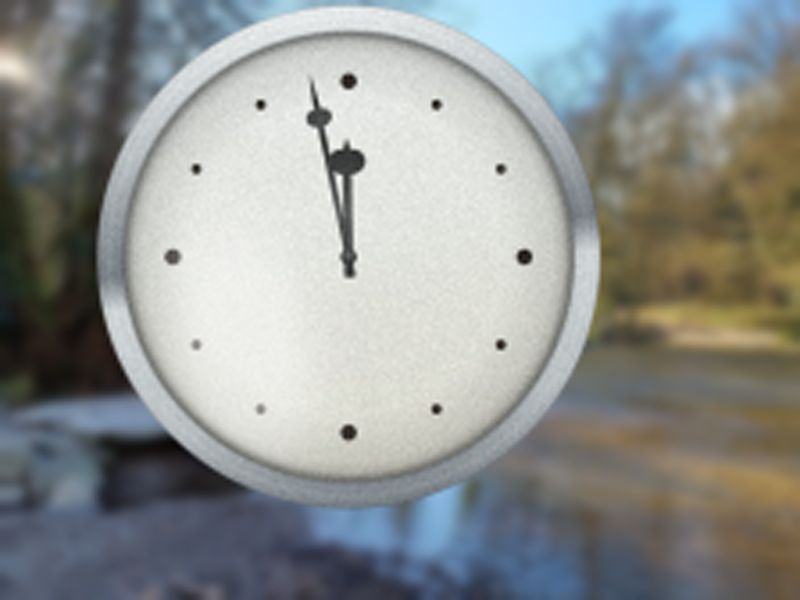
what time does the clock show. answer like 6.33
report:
11.58
